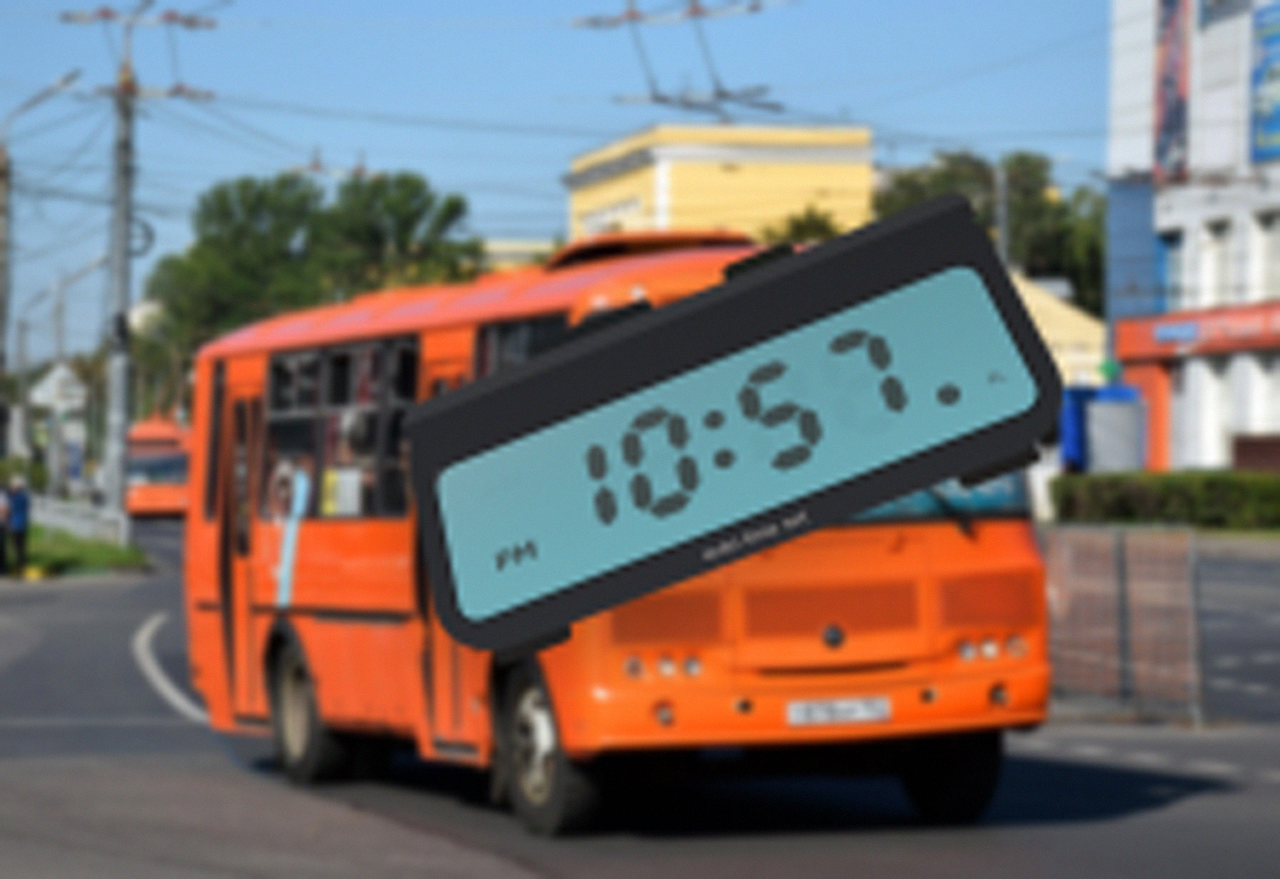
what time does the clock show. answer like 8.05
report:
10.57
